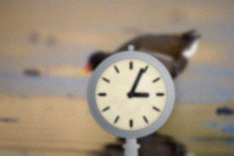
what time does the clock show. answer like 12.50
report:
3.04
